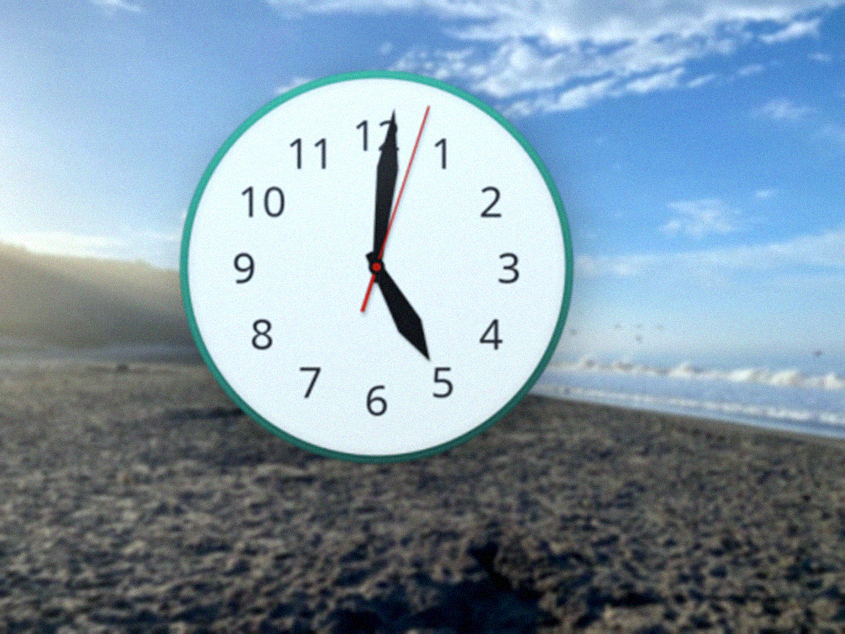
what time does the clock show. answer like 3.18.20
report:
5.01.03
